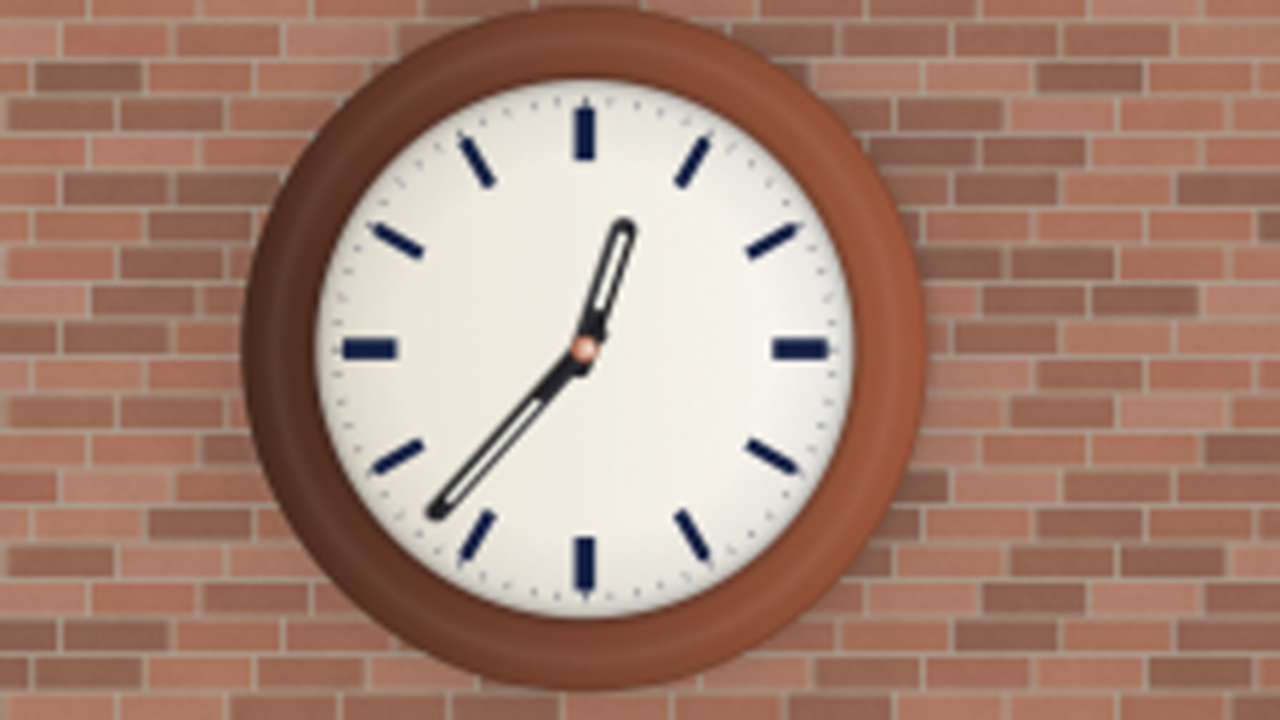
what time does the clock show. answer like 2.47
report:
12.37
